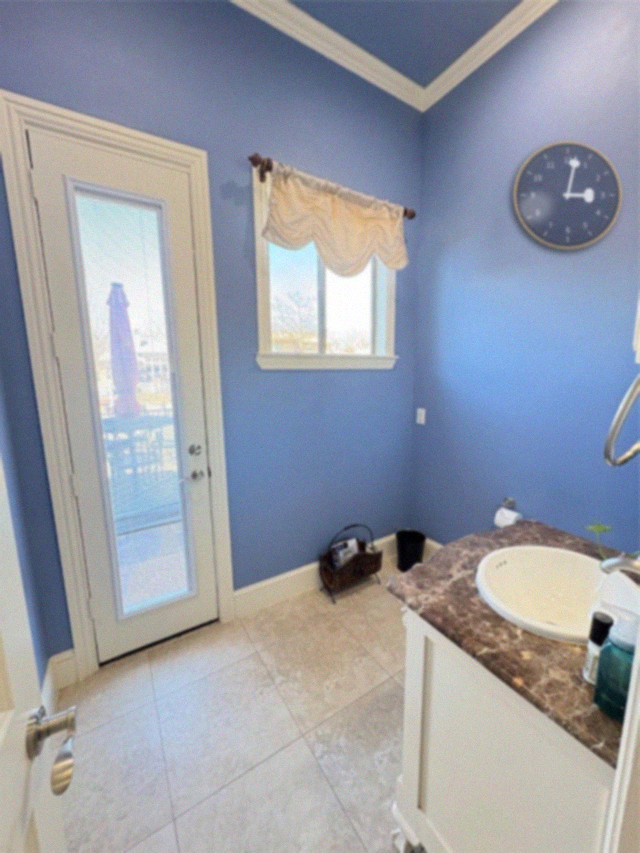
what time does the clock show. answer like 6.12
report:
3.02
